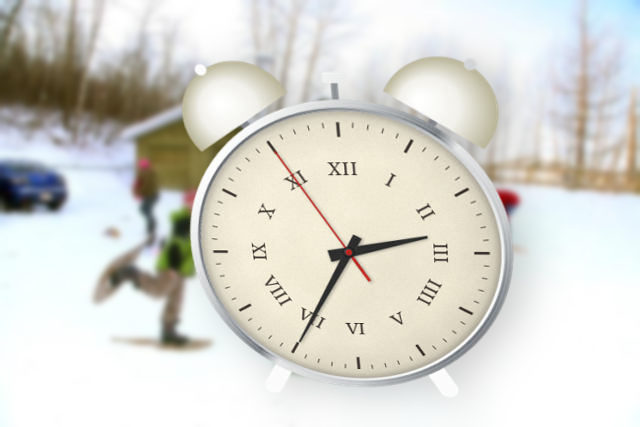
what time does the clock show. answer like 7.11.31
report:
2.34.55
